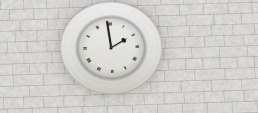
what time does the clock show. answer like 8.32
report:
1.59
